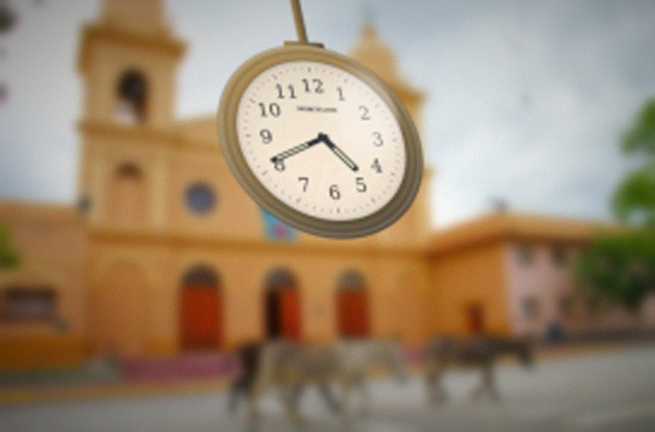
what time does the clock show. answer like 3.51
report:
4.41
